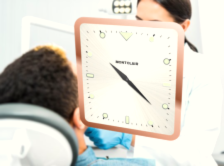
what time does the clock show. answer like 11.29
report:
10.22
